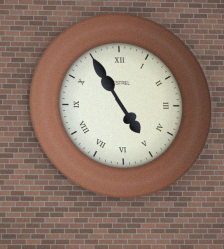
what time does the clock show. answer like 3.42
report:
4.55
